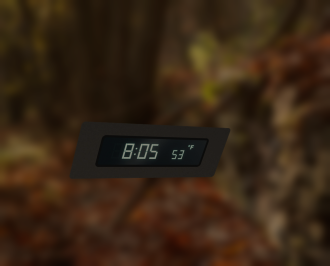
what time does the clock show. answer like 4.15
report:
8.05
